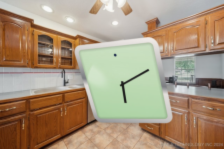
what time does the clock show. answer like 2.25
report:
6.11
